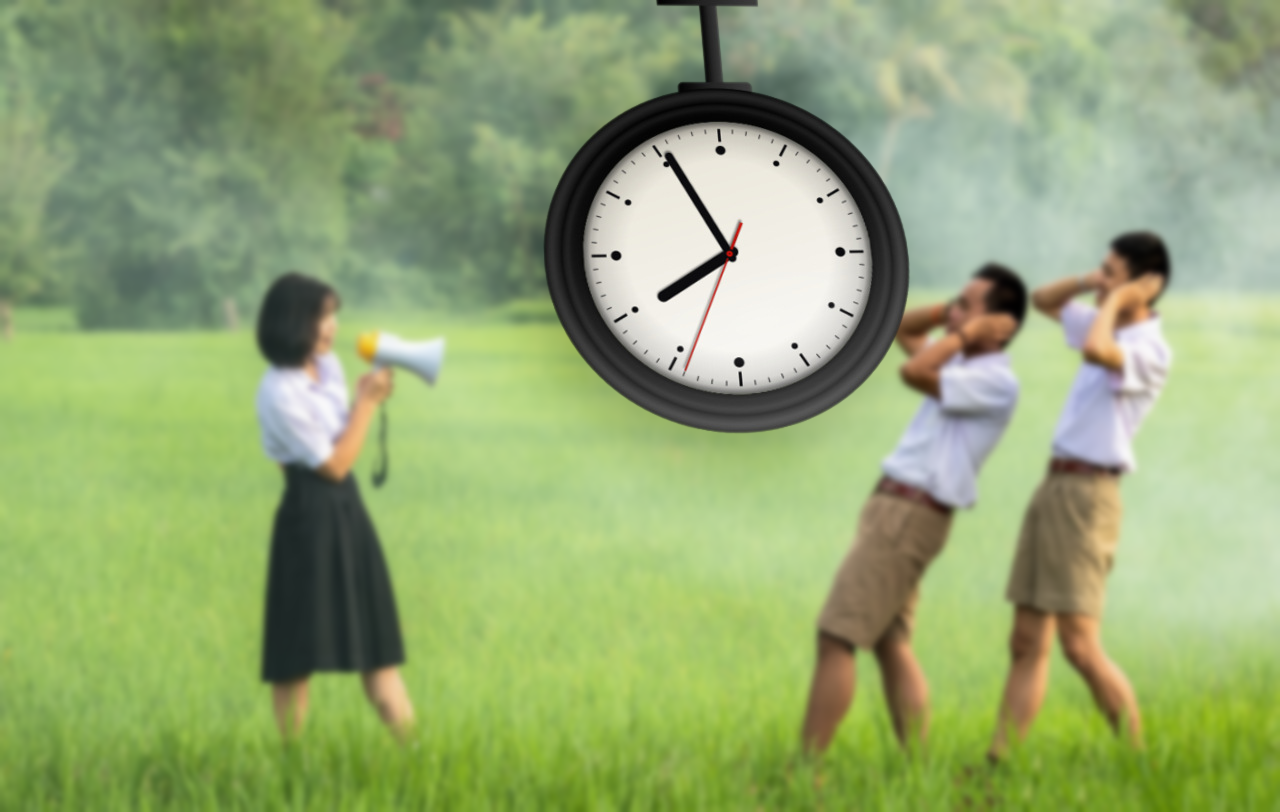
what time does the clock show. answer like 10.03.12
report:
7.55.34
